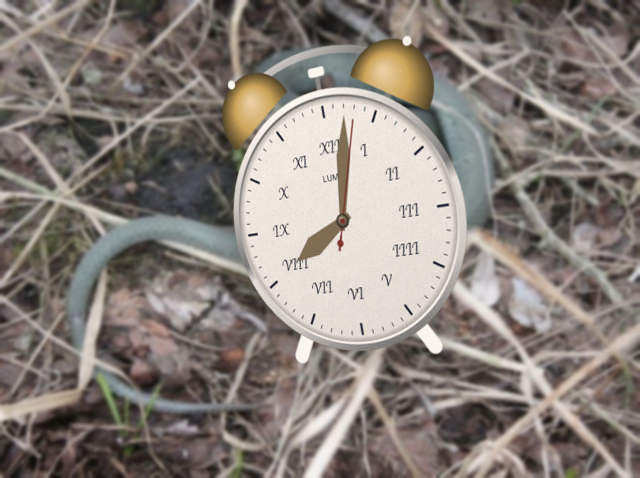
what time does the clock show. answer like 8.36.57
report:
8.02.03
